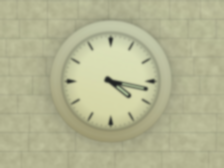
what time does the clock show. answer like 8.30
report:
4.17
